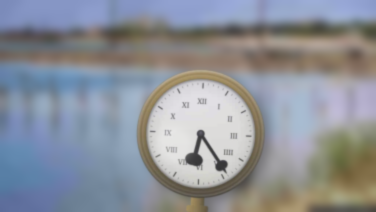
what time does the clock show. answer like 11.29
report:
6.24
